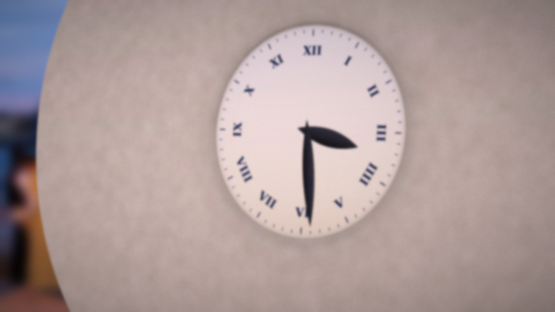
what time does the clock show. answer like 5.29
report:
3.29
